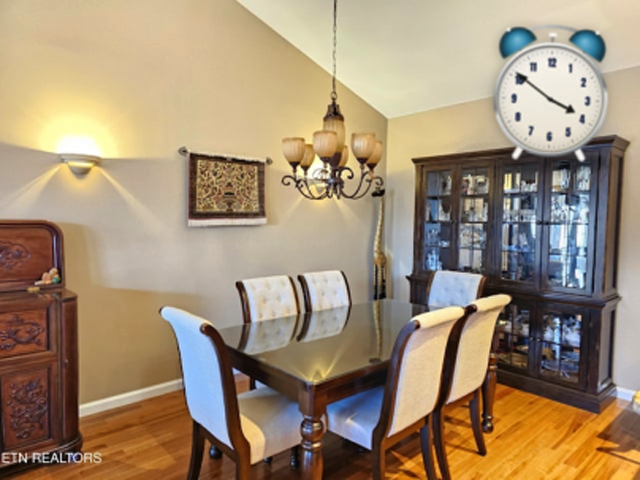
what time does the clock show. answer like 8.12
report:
3.51
